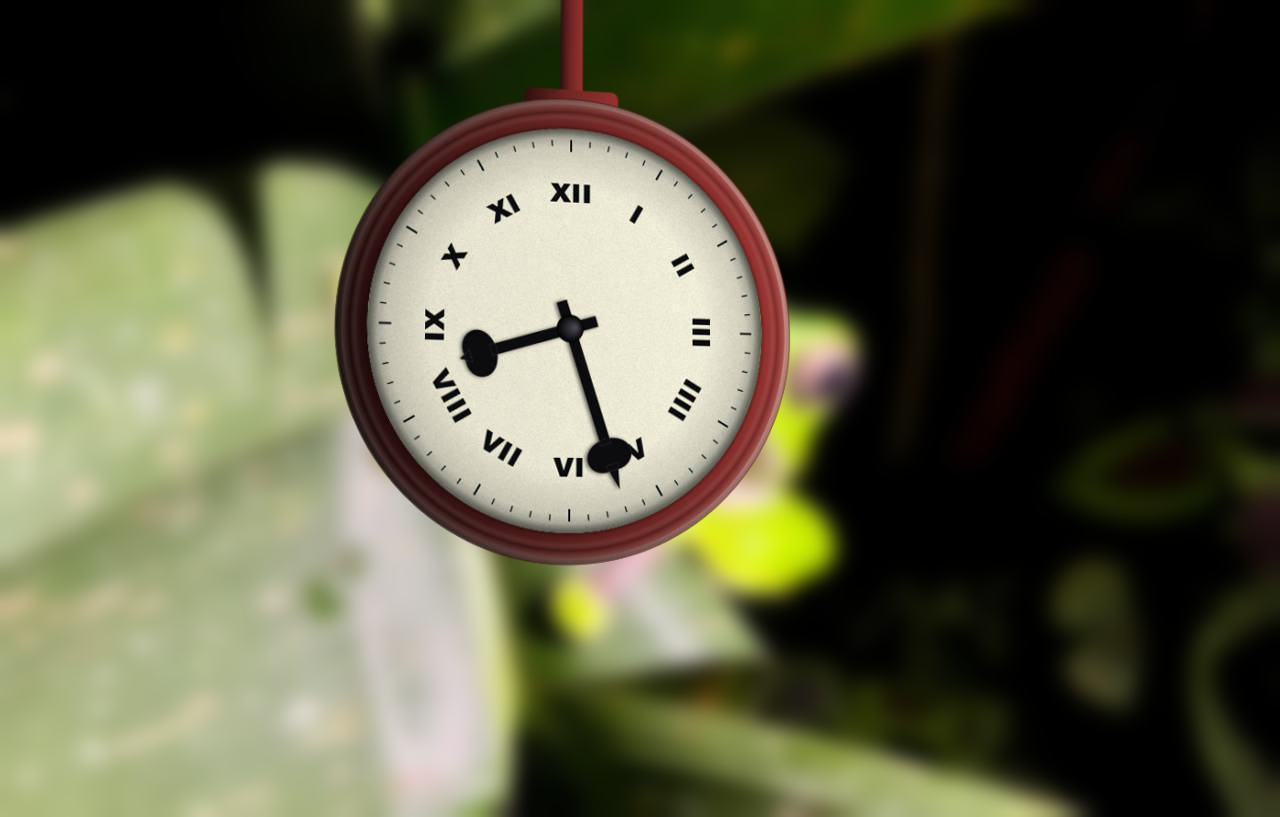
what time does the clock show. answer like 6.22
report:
8.27
